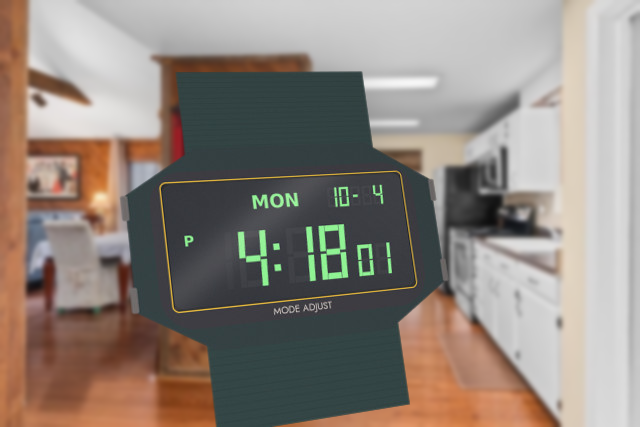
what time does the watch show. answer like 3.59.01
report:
4.18.01
